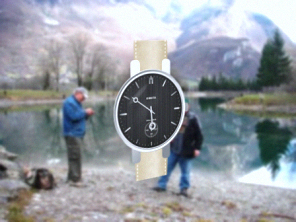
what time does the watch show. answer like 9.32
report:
5.51
